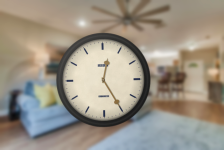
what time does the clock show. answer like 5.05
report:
12.25
